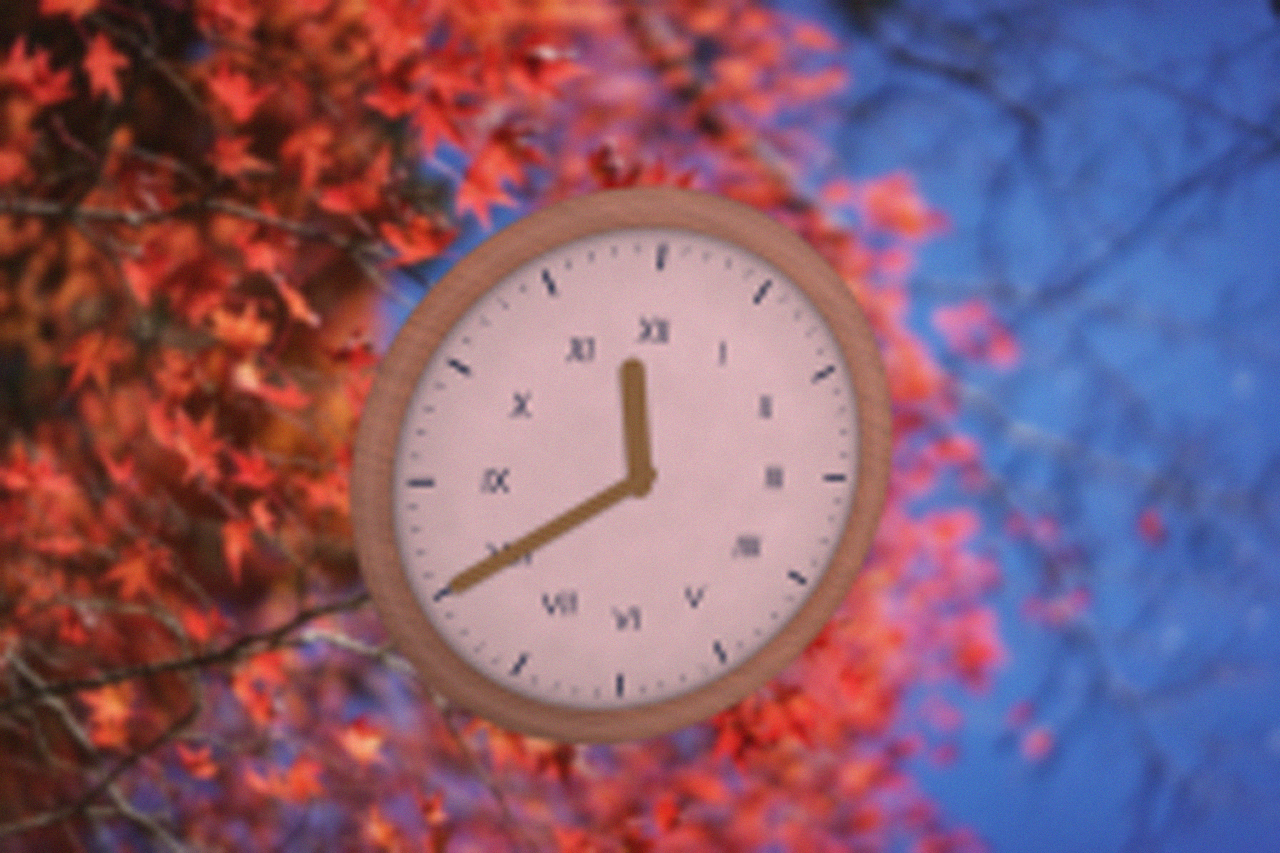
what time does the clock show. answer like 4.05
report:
11.40
